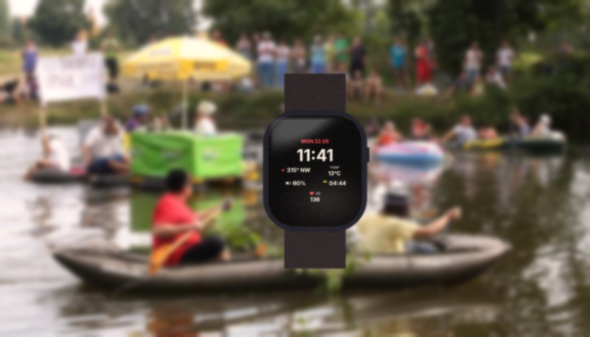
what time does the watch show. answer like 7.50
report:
11.41
